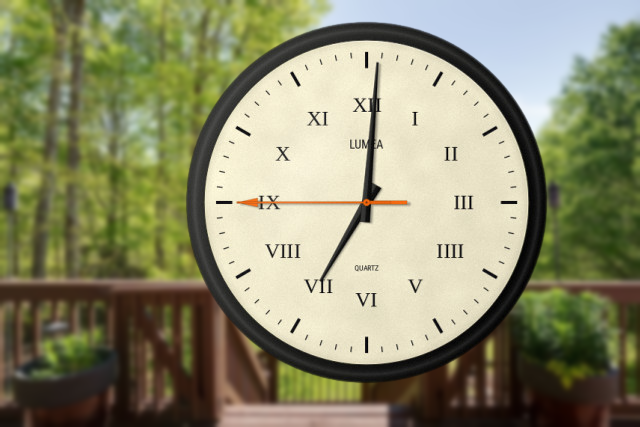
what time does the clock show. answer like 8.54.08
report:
7.00.45
